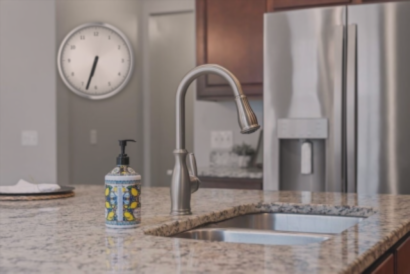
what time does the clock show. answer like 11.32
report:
6.33
